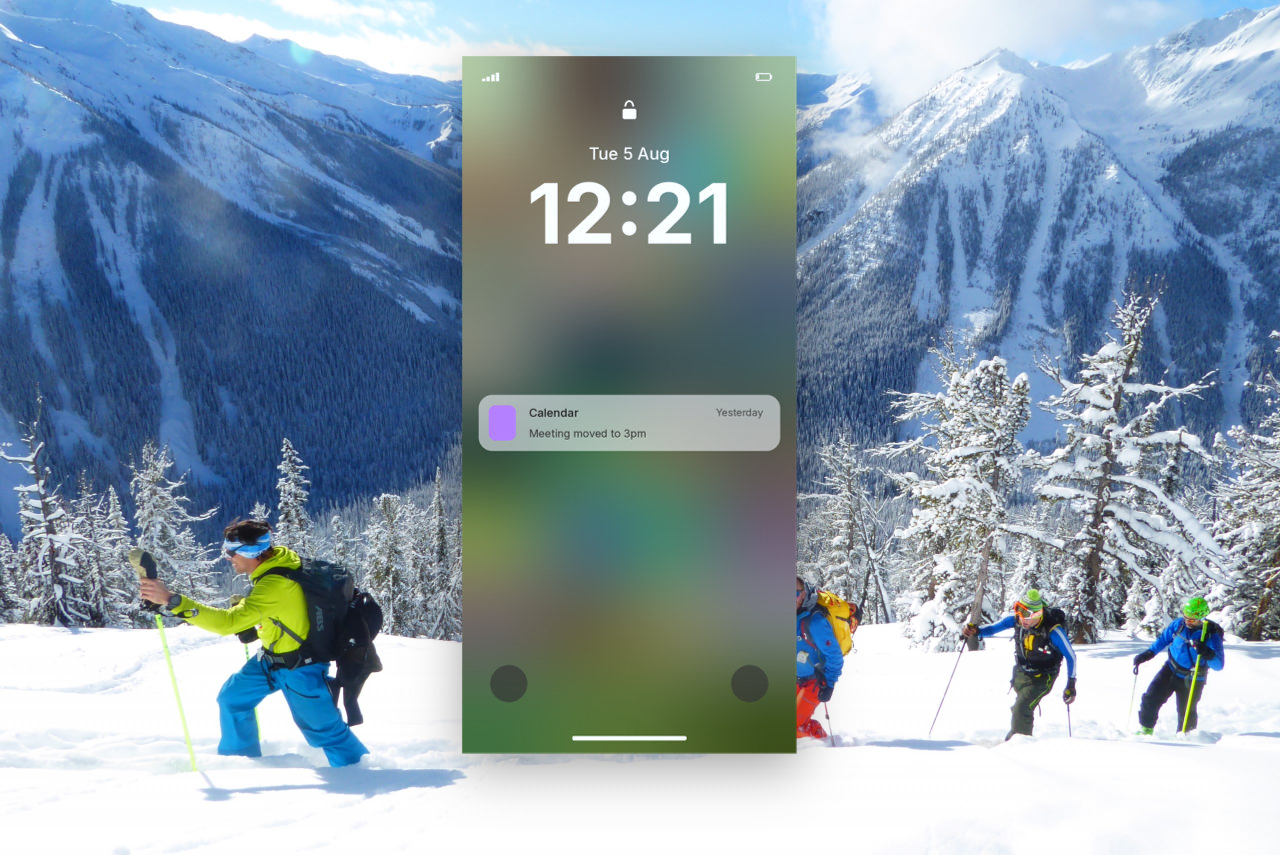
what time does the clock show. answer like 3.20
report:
12.21
